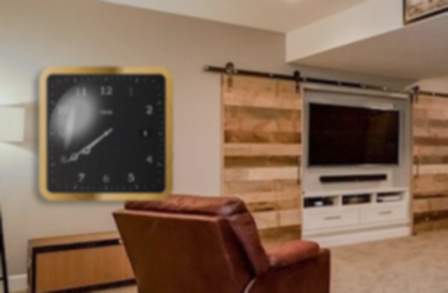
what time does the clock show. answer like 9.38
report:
7.39
